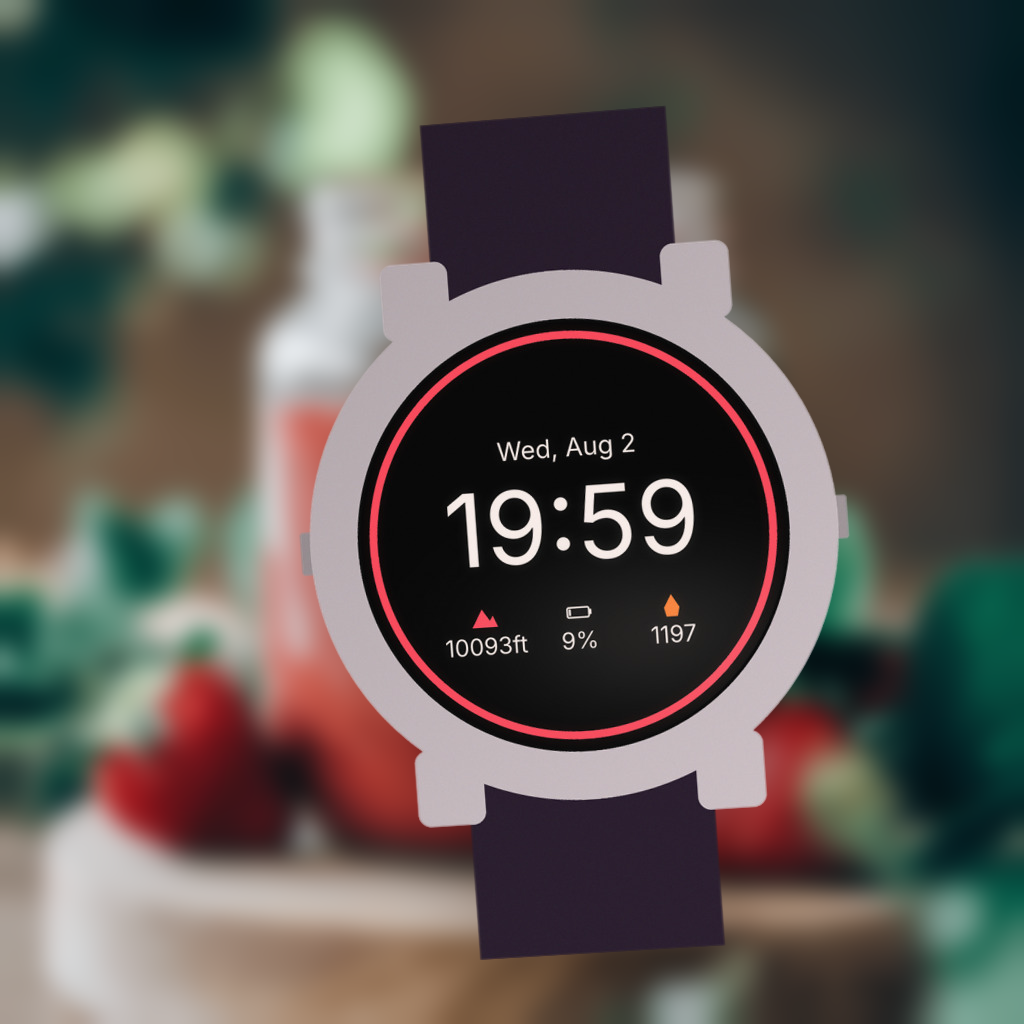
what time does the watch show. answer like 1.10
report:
19.59
